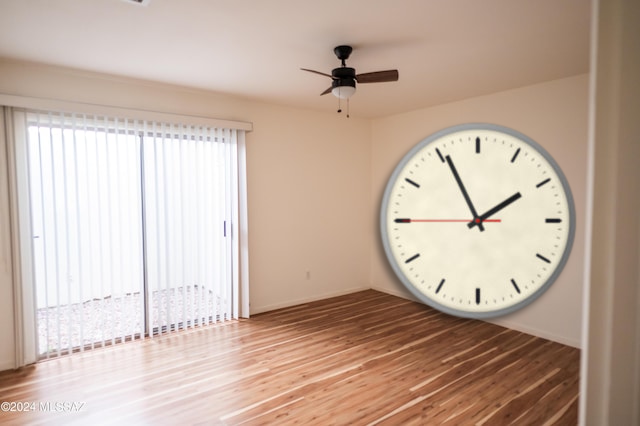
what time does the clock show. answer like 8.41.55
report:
1.55.45
